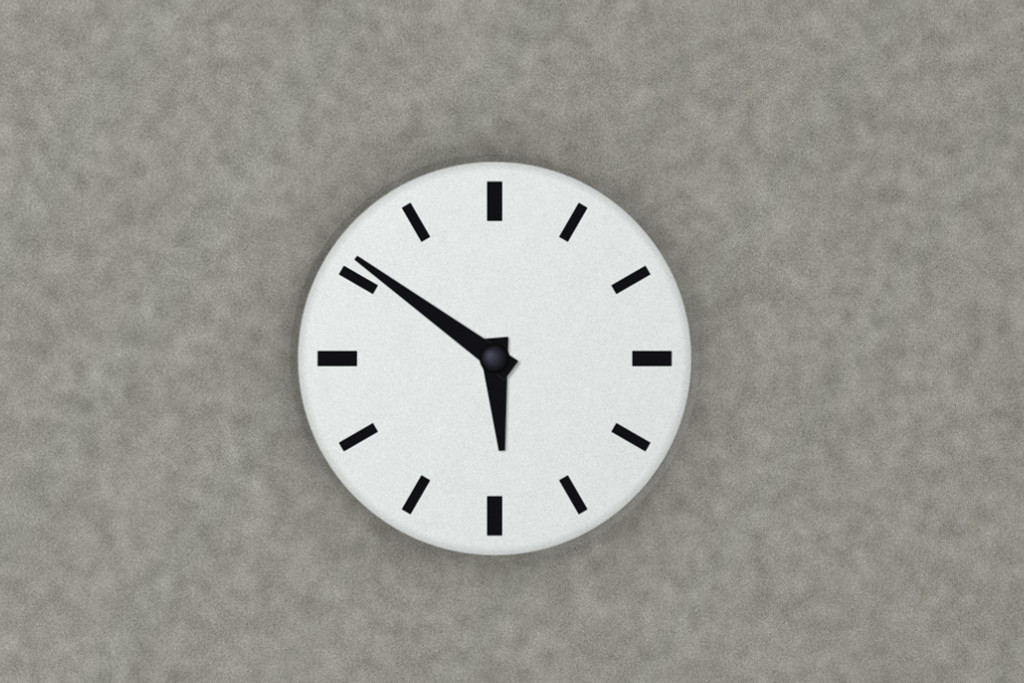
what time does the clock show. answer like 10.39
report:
5.51
